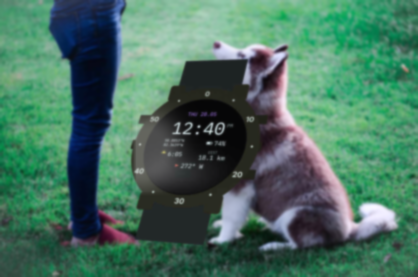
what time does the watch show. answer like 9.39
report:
12.40
